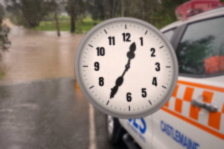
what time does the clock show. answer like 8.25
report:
12.35
